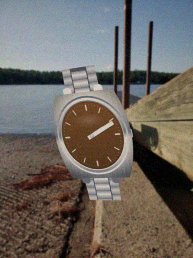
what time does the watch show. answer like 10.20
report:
2.11
